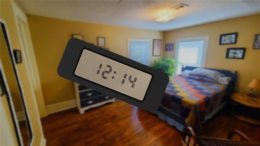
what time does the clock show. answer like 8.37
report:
12.14
